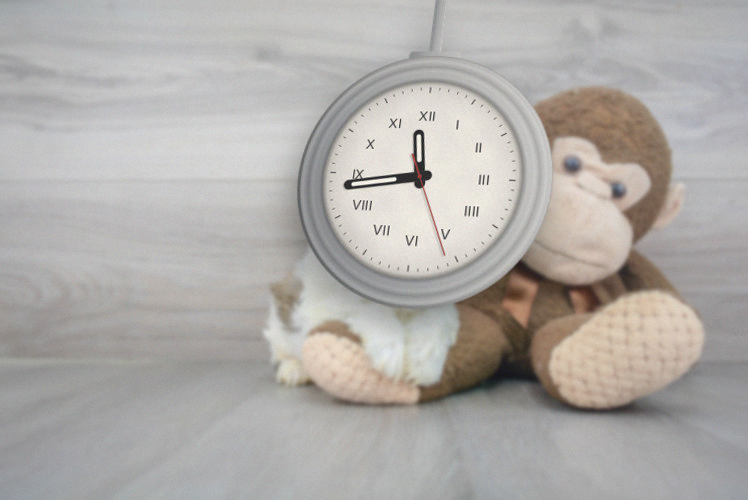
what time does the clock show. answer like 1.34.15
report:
11.43.26
